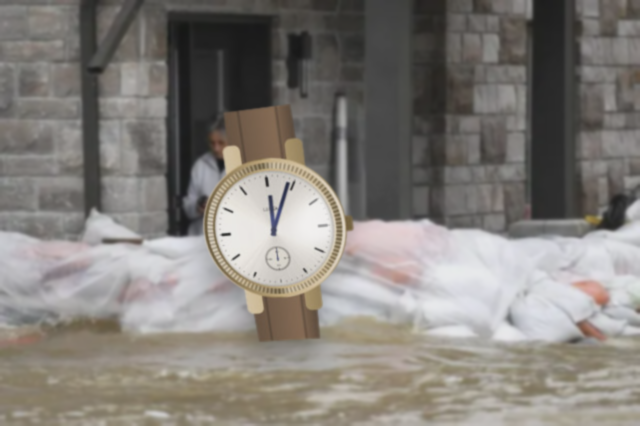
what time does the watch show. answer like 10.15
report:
12.04
